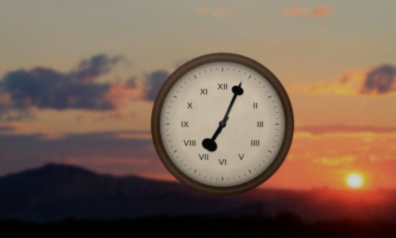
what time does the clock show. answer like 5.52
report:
7.04
